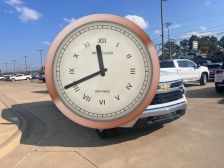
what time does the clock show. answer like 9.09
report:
11.41
